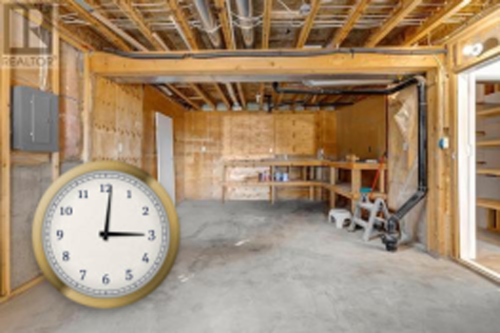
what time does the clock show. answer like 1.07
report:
3.01
